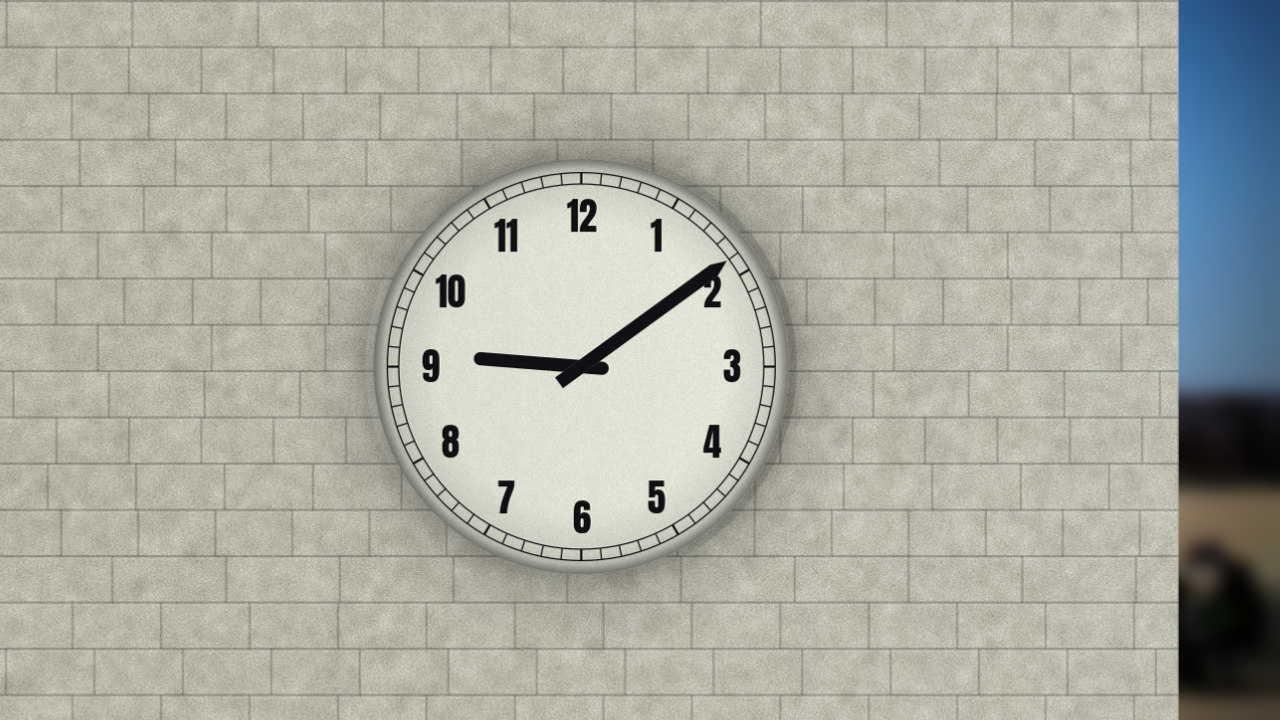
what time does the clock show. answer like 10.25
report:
9.09
